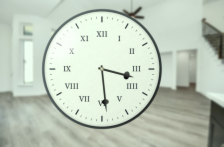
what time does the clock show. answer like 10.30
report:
3.29
